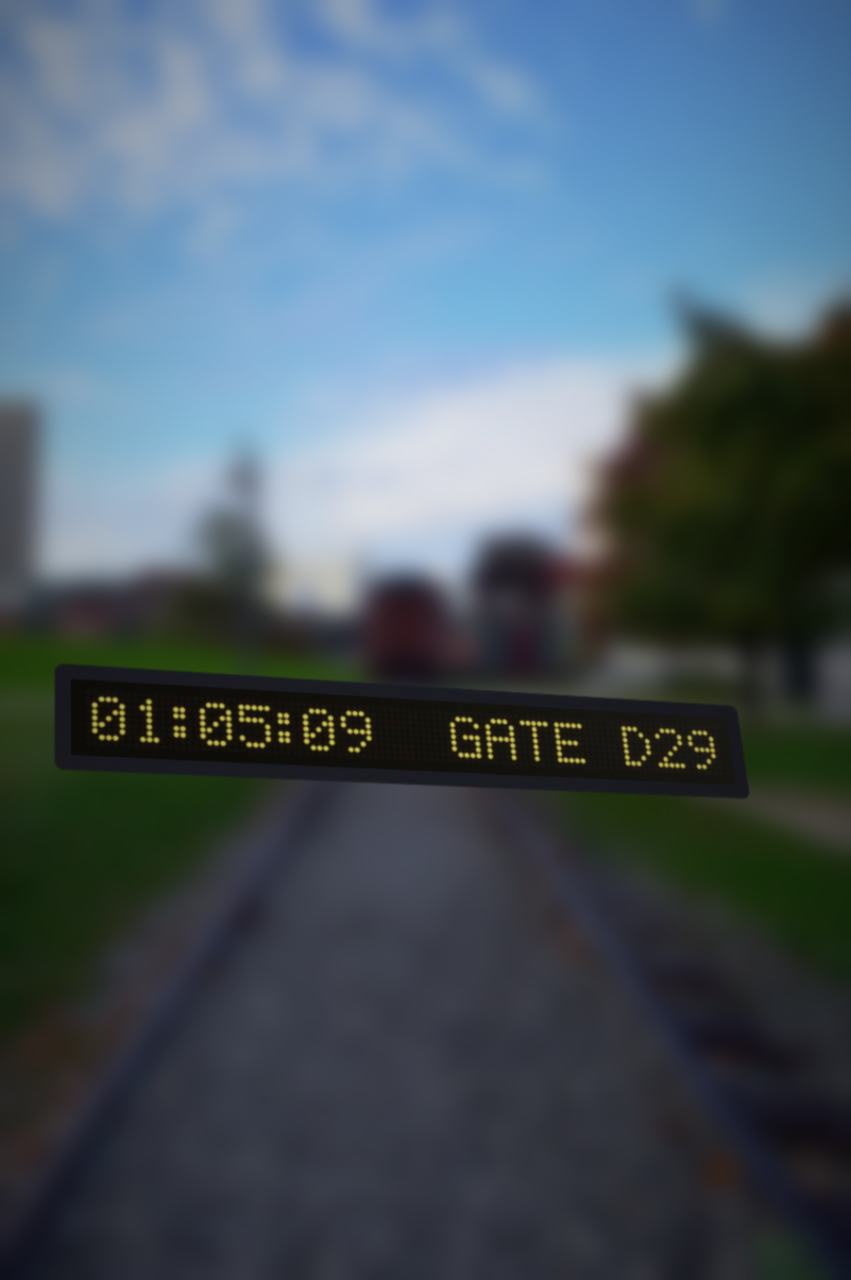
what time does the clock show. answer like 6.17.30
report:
1.05.09
